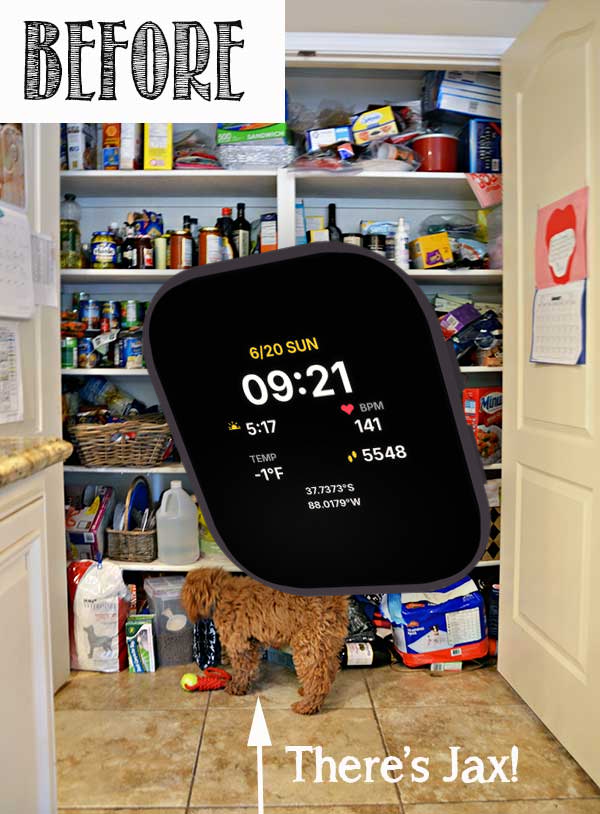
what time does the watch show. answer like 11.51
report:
9.21
